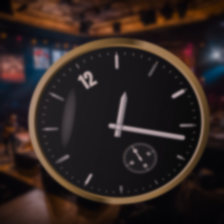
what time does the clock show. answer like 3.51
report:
1.22
